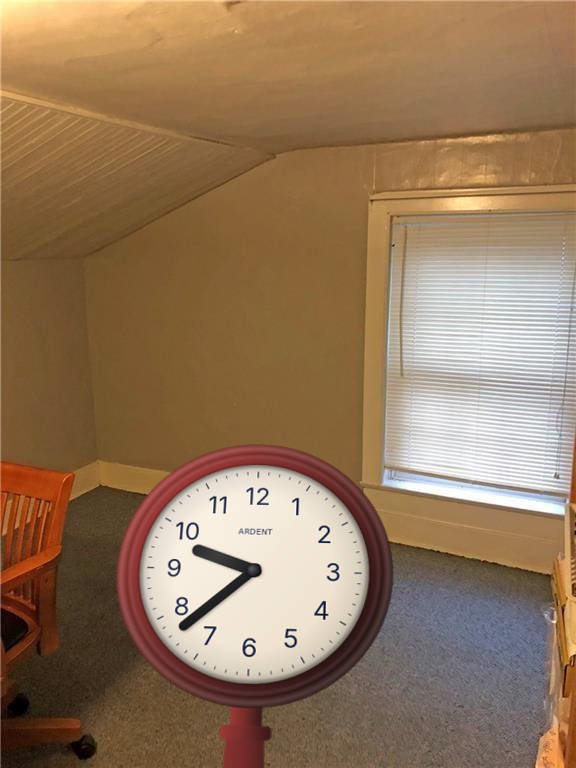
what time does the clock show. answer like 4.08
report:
9.38
